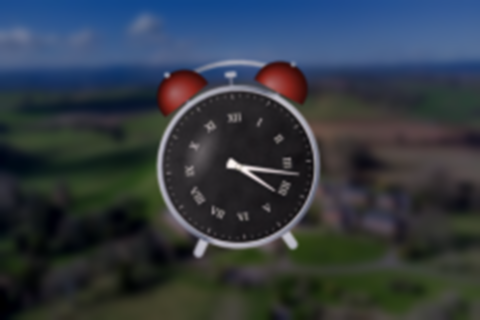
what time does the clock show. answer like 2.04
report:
4.17
